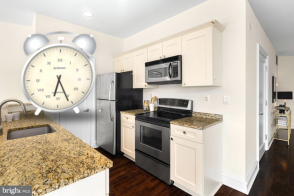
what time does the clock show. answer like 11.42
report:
6.26
